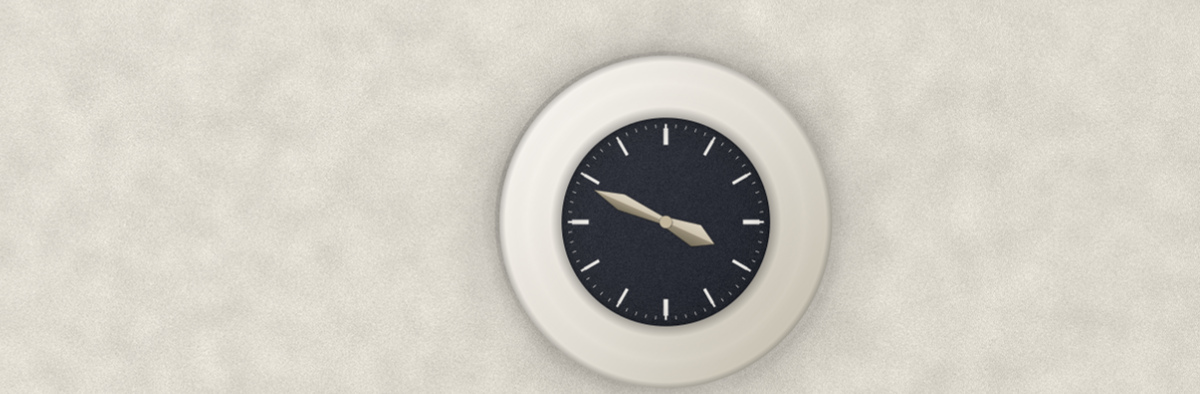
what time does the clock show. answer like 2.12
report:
3.49
